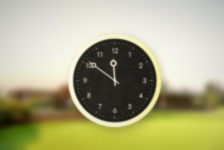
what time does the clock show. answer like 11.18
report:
11.51
